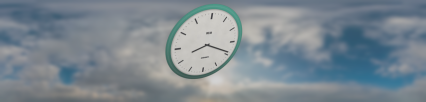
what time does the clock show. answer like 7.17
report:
8.19
